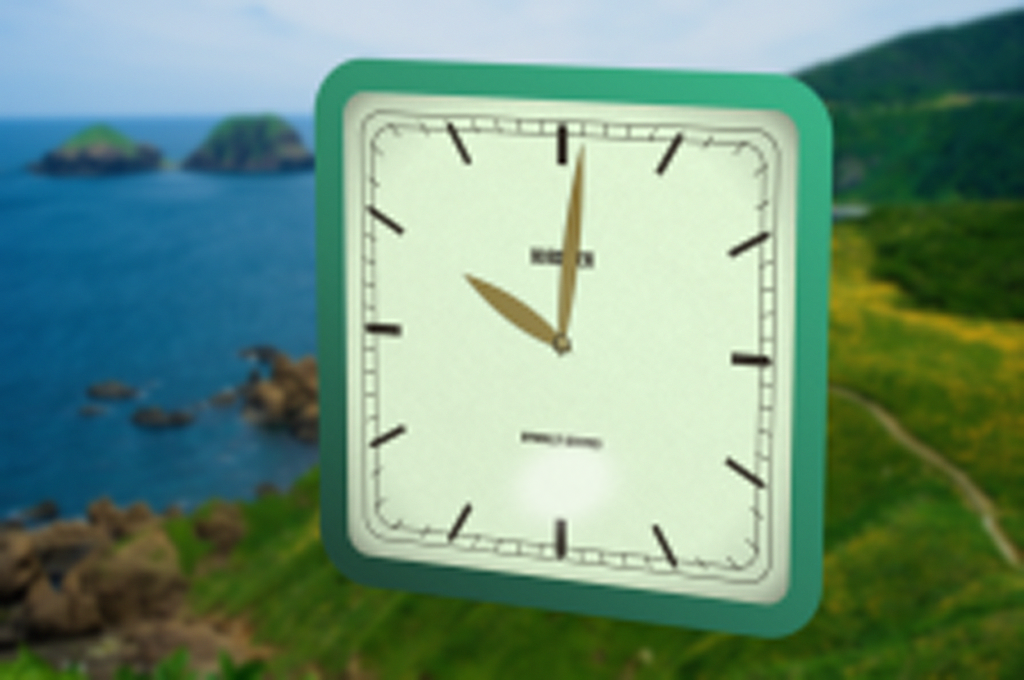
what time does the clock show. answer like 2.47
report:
10.01
